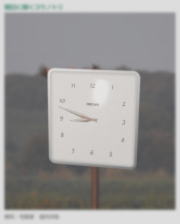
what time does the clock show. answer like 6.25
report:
8.48
